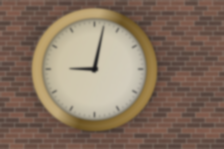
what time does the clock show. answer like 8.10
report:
9.02
